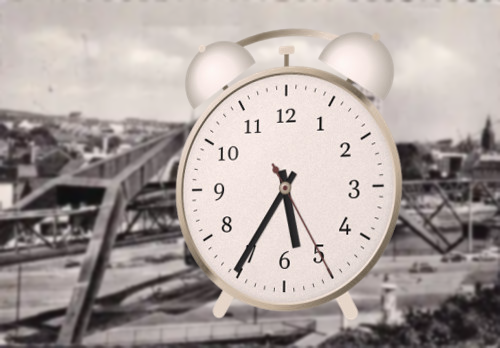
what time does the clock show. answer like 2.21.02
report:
5.35.25
